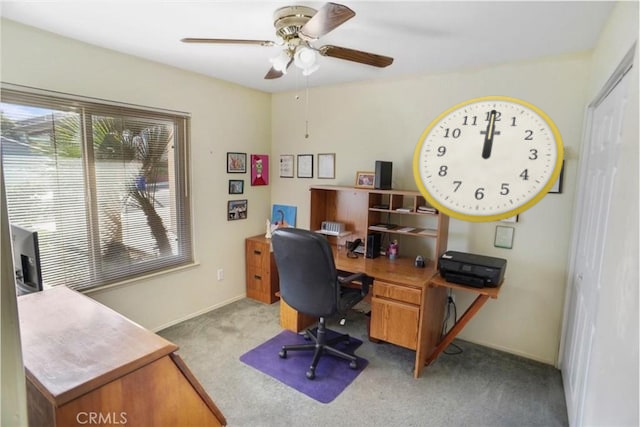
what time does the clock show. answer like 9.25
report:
12.00
